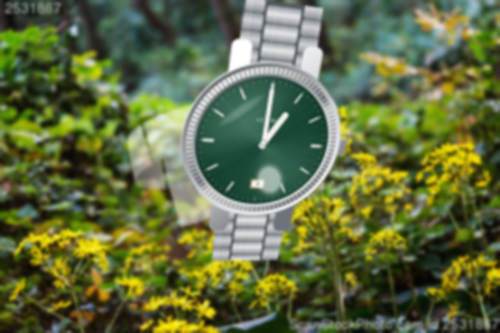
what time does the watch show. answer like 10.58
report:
1.00
